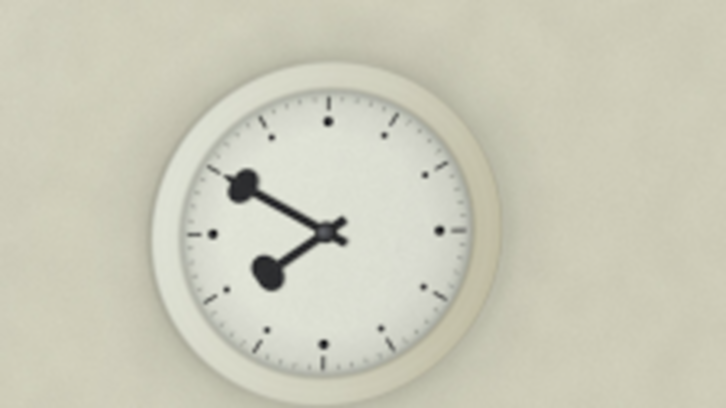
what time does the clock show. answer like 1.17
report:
7.50
